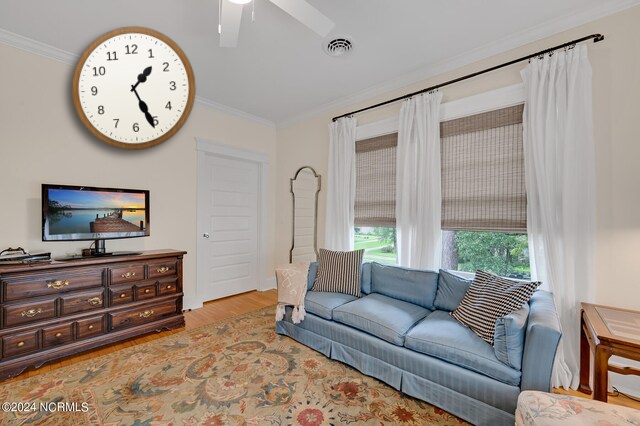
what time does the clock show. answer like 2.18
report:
1.26
